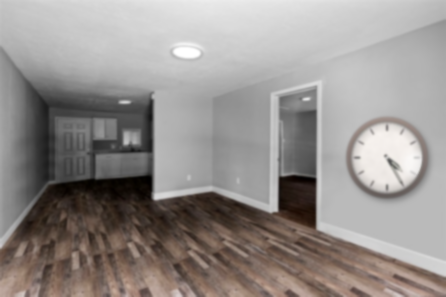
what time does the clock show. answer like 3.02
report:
4.25
